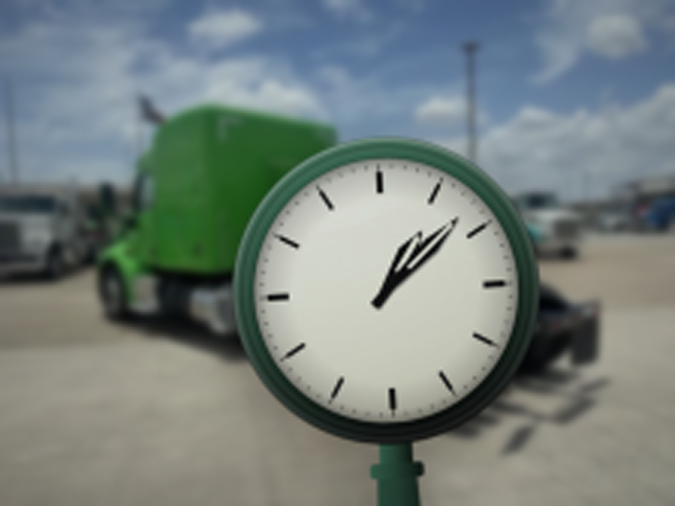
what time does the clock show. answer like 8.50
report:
1.08
